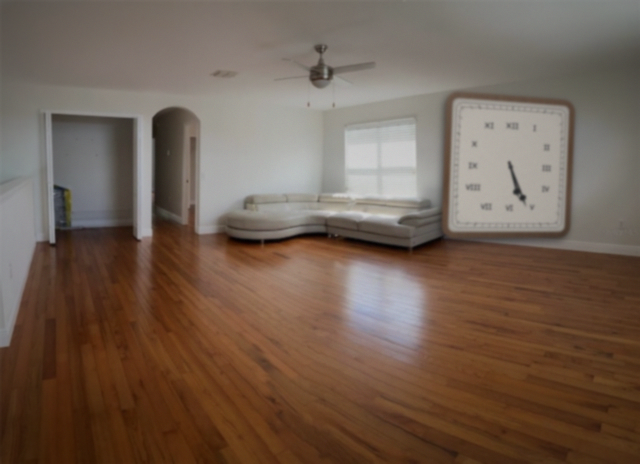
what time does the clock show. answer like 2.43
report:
5.26
